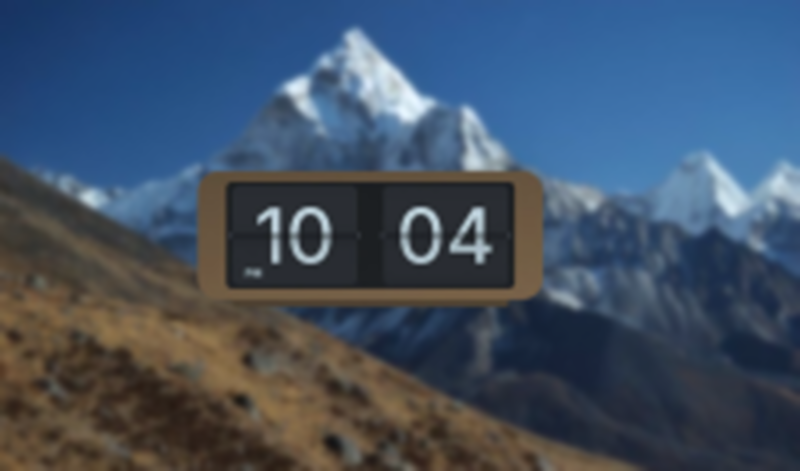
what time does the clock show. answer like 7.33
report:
10.04
